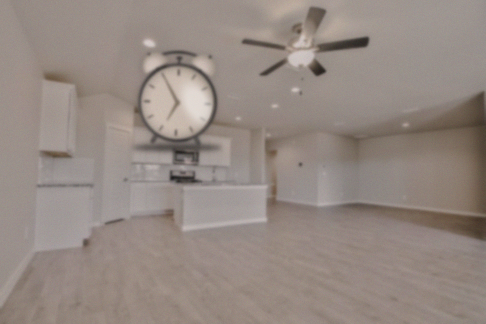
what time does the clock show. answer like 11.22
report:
6.55
